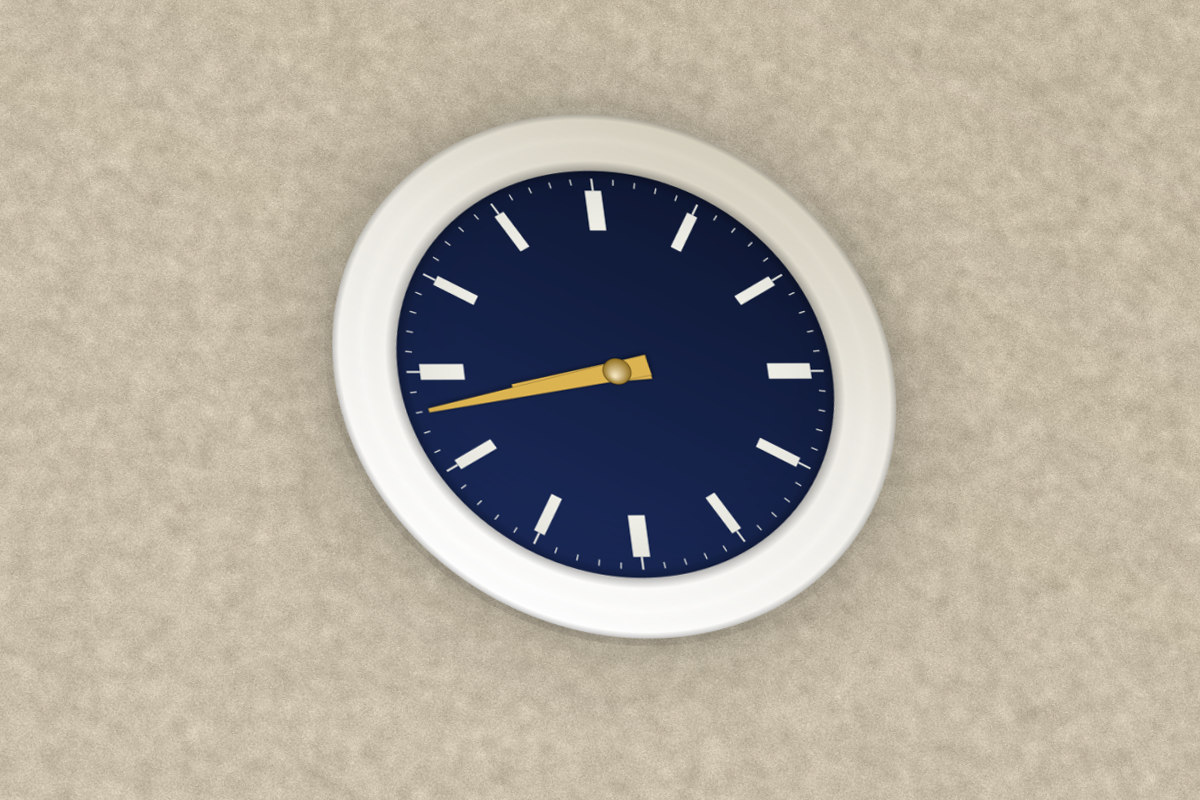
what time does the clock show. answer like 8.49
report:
8.43
